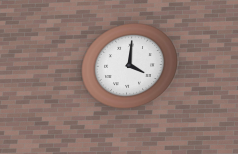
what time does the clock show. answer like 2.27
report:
4.00
